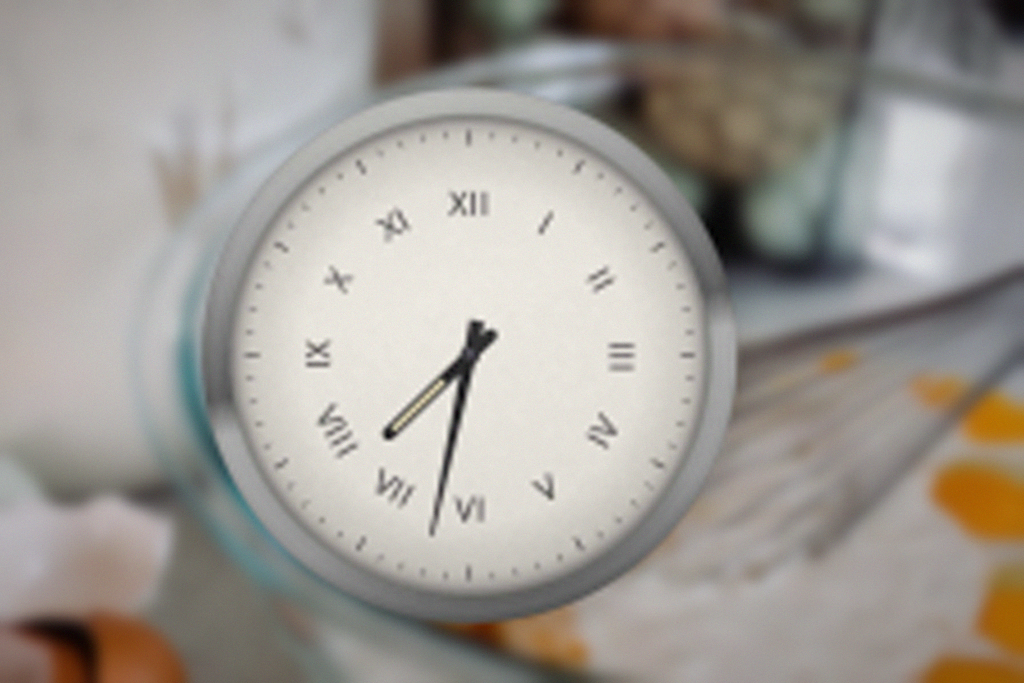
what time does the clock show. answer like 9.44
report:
7.32
